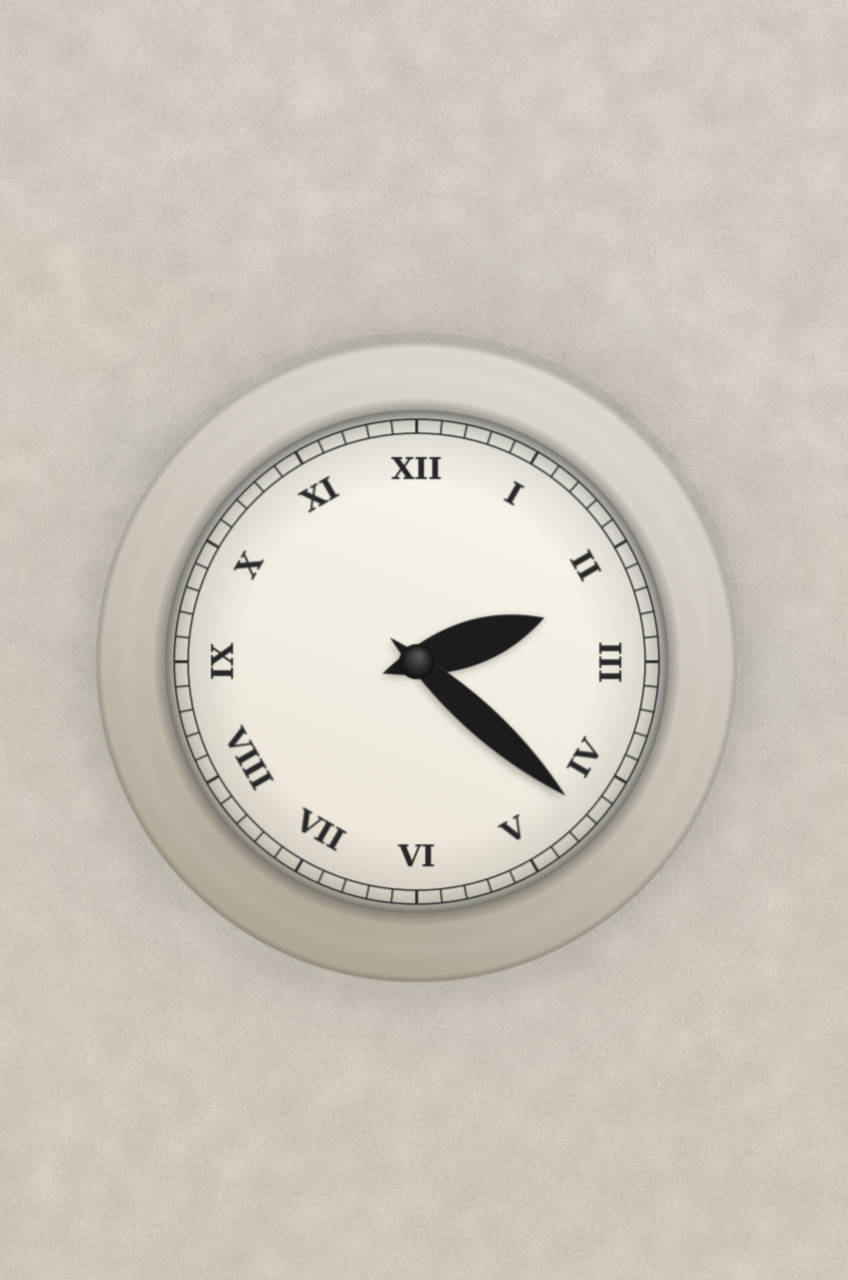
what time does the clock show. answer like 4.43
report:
2.22
